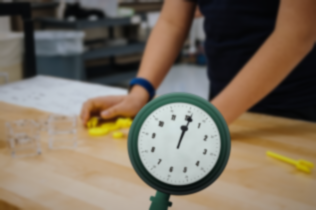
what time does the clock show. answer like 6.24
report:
12.01
